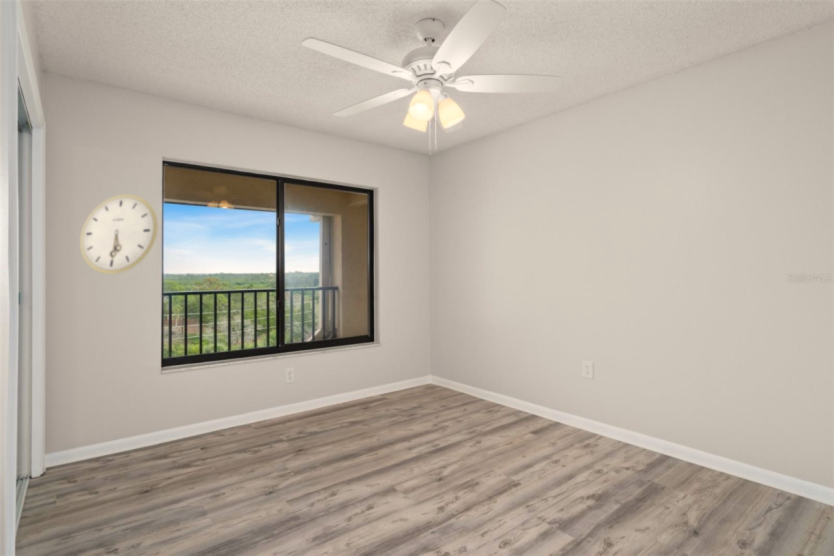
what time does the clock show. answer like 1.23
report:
5.30
